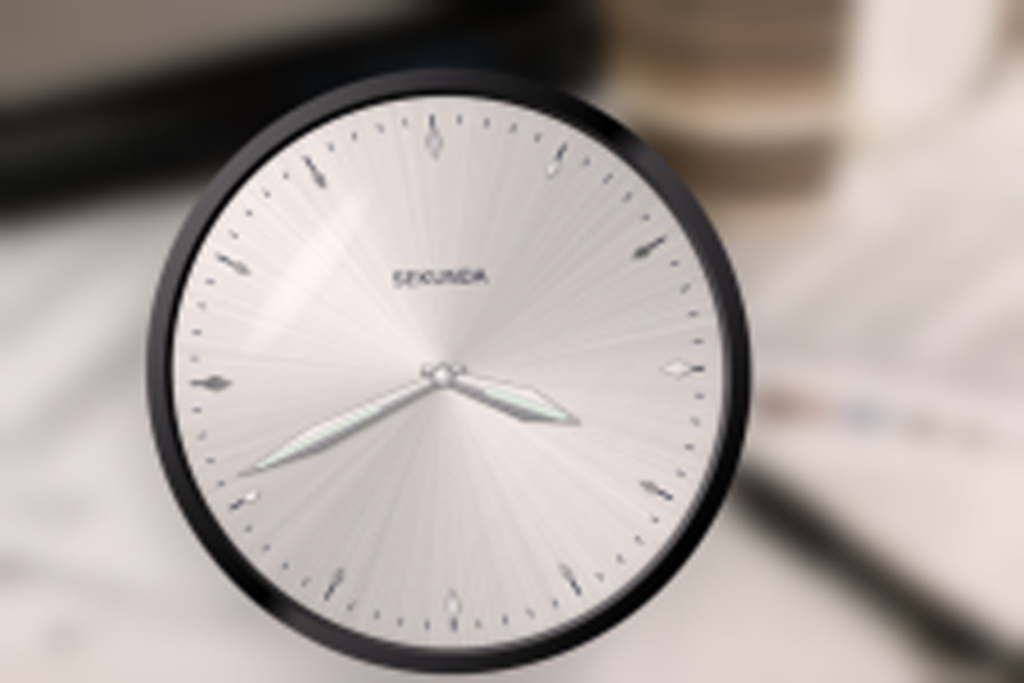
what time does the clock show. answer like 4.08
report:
3.41
